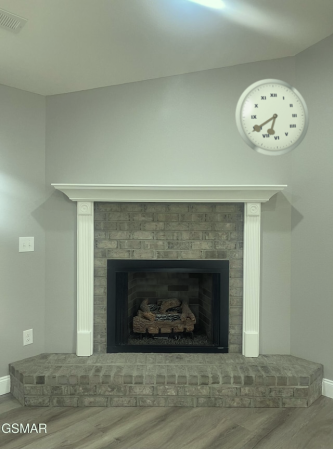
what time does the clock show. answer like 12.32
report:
6.40
